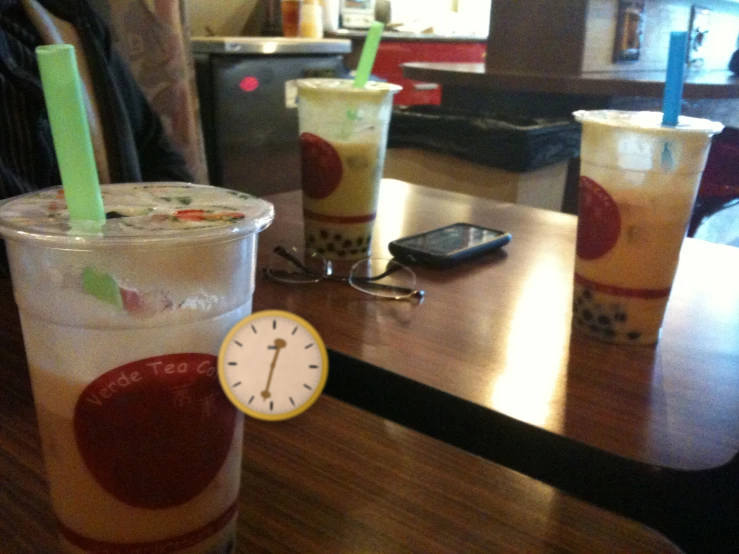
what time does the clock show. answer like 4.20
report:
12.32
